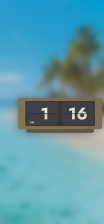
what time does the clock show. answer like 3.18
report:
1.16
